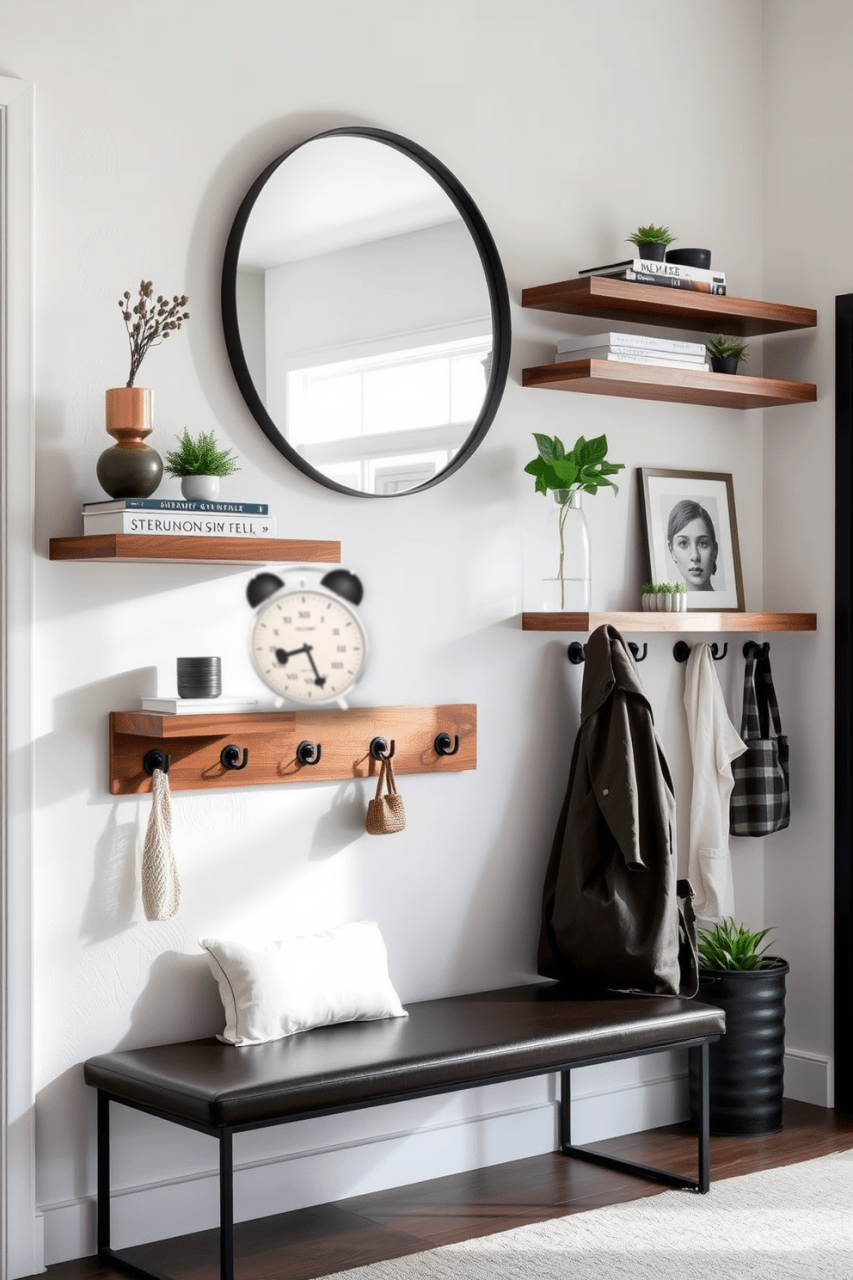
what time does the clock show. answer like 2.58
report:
8.27
